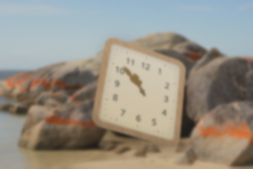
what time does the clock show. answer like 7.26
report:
10.52
